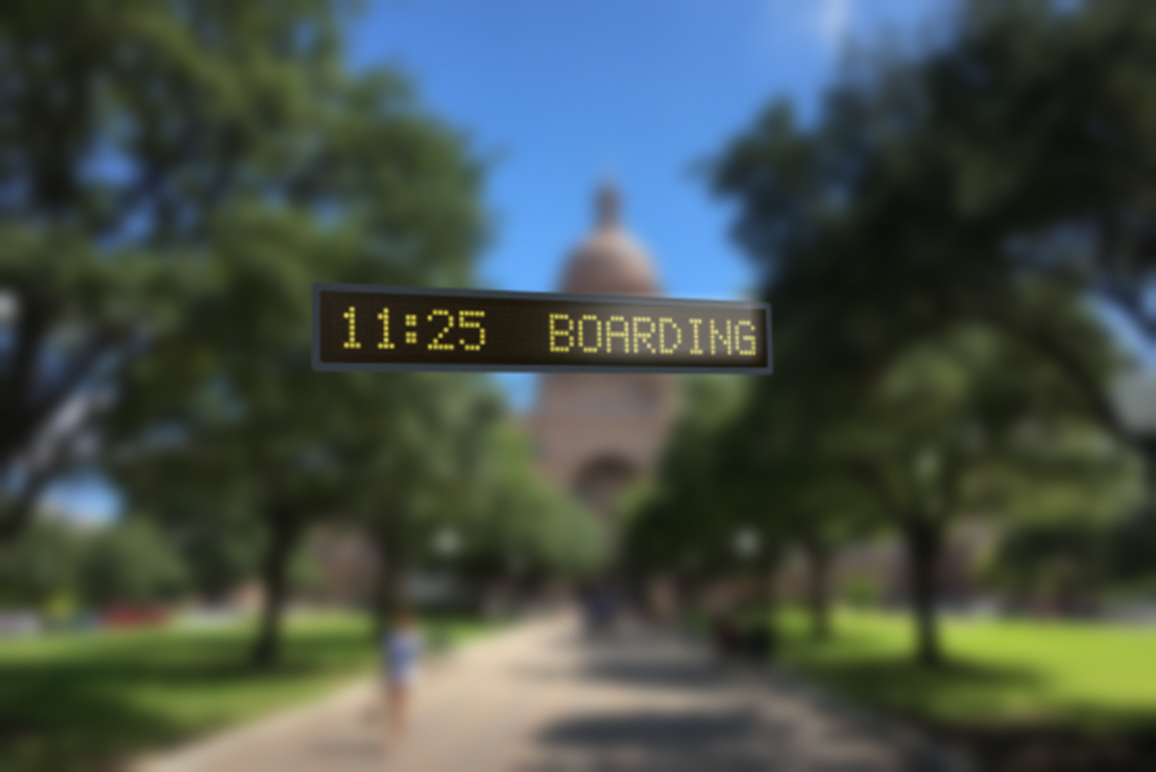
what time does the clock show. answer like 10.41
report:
11.25
